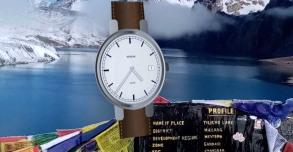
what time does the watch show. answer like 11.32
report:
4.37
